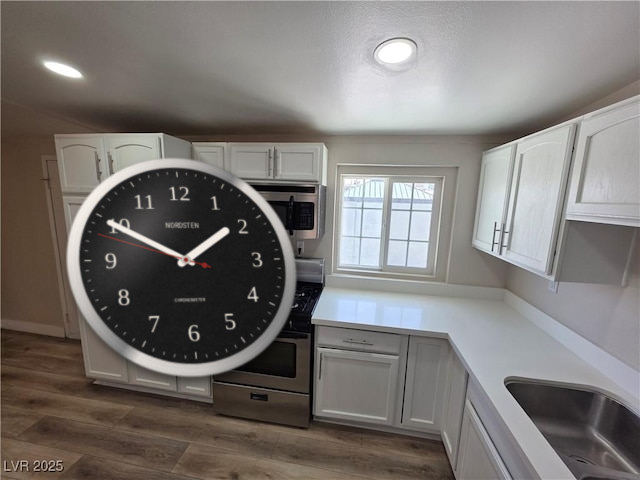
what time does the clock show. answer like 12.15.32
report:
1.49.48
